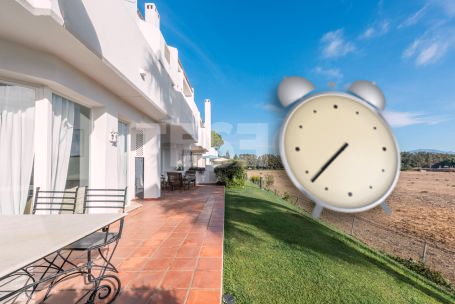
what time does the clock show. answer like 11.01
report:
7.38
